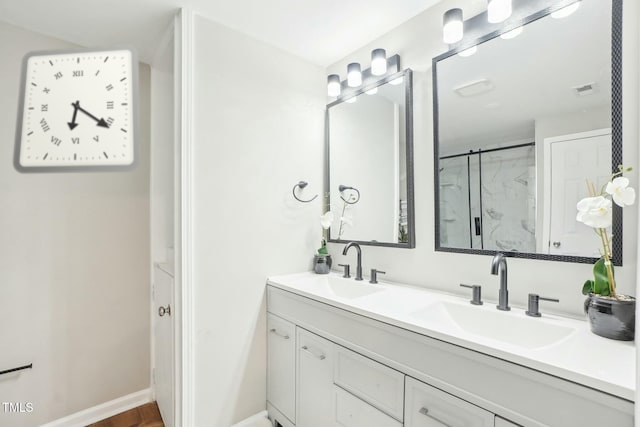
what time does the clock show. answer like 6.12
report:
6.21
